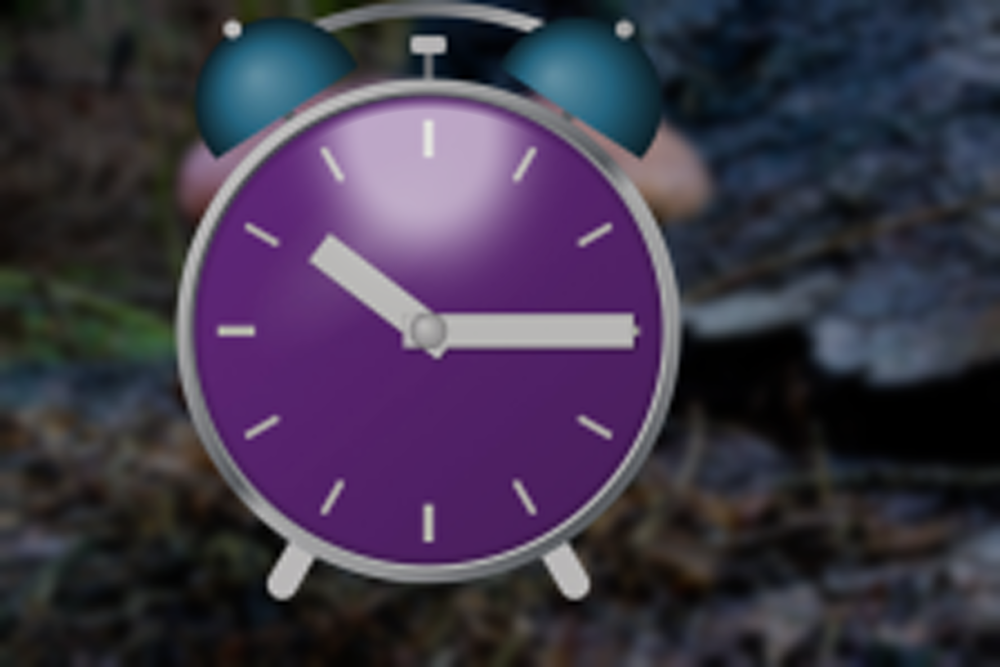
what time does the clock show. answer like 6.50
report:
10.15
